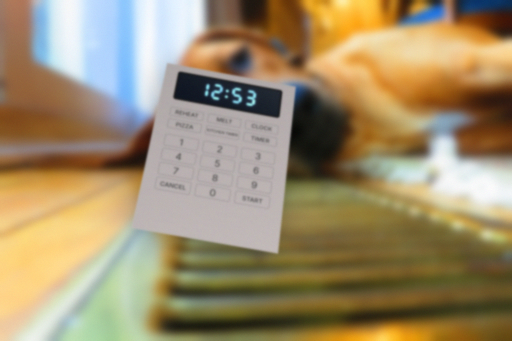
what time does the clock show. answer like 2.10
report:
12.53
